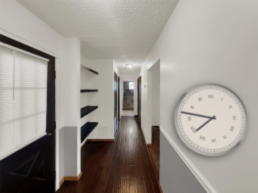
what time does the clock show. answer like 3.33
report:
7.47
